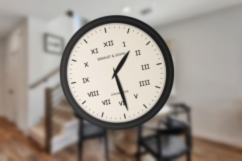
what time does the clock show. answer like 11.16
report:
1.29
